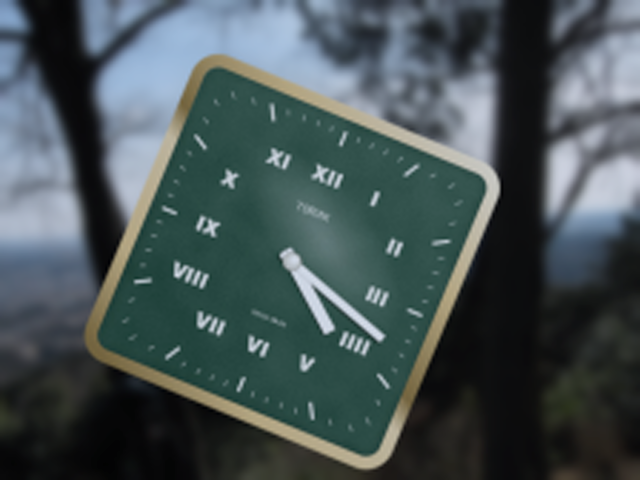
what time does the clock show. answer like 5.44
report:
4.18
